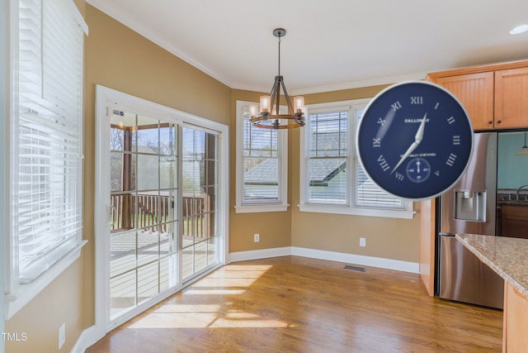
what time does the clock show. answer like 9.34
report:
12.37
